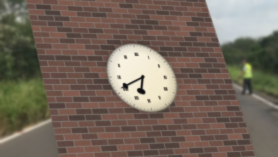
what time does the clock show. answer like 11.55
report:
6.41
